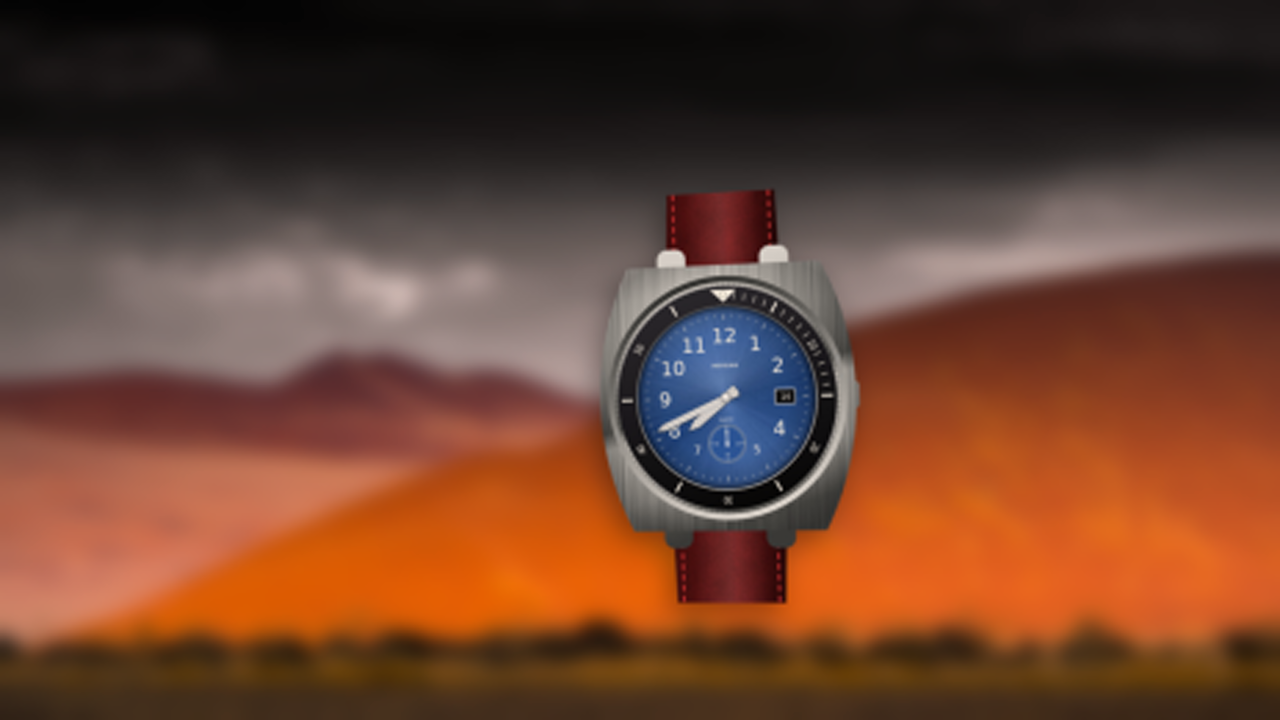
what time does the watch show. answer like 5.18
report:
7.41
